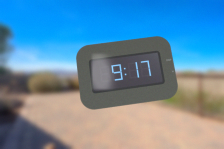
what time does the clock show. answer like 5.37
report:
9.17
